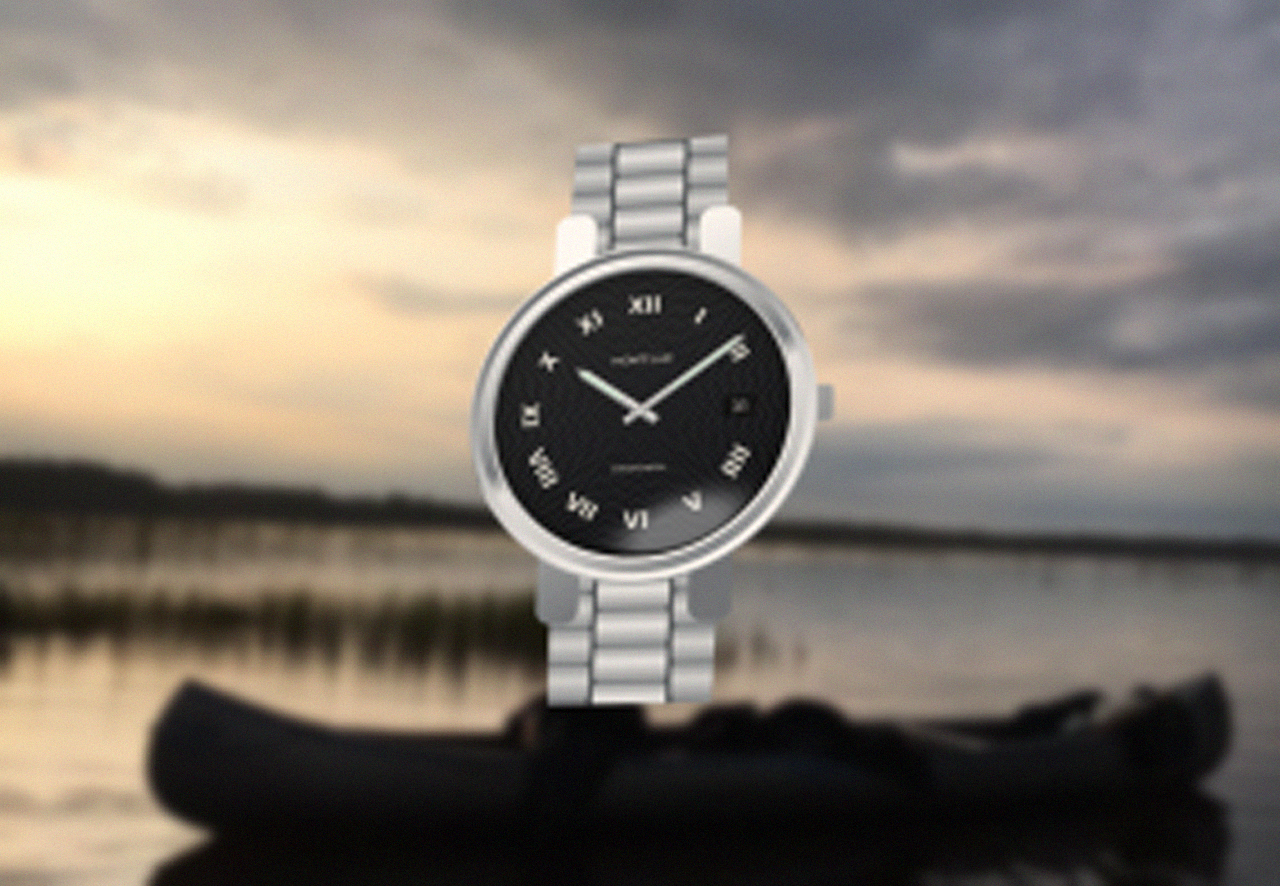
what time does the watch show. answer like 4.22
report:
10.09
